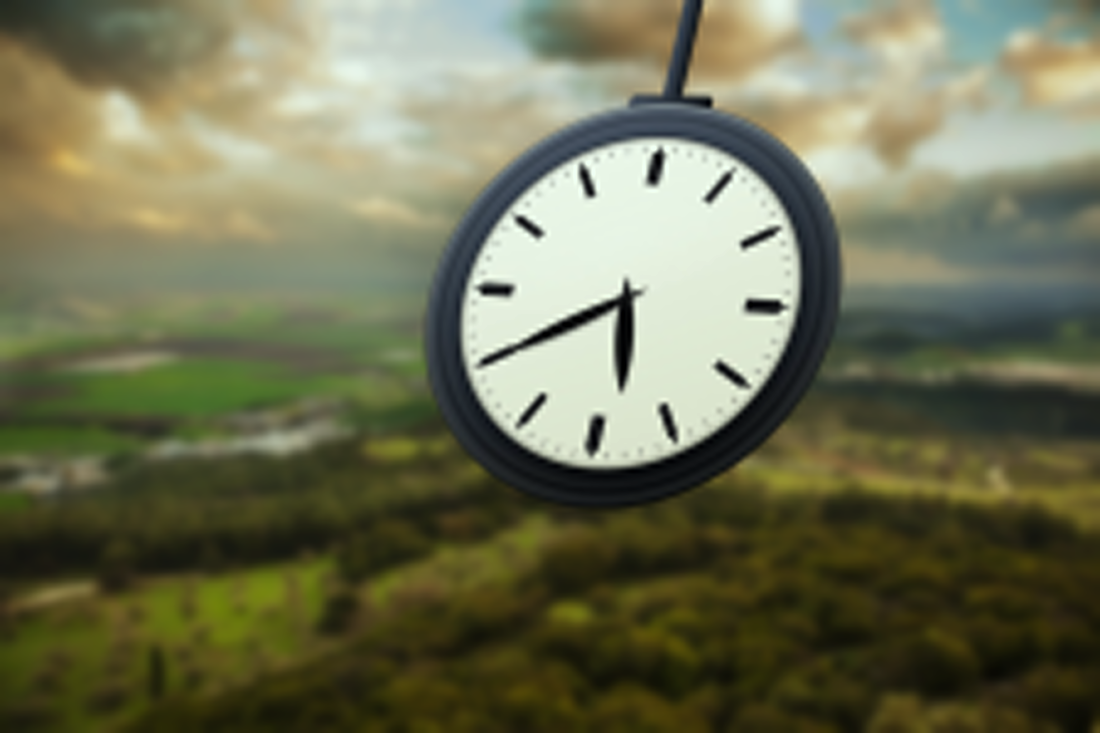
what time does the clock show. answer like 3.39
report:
5.40
